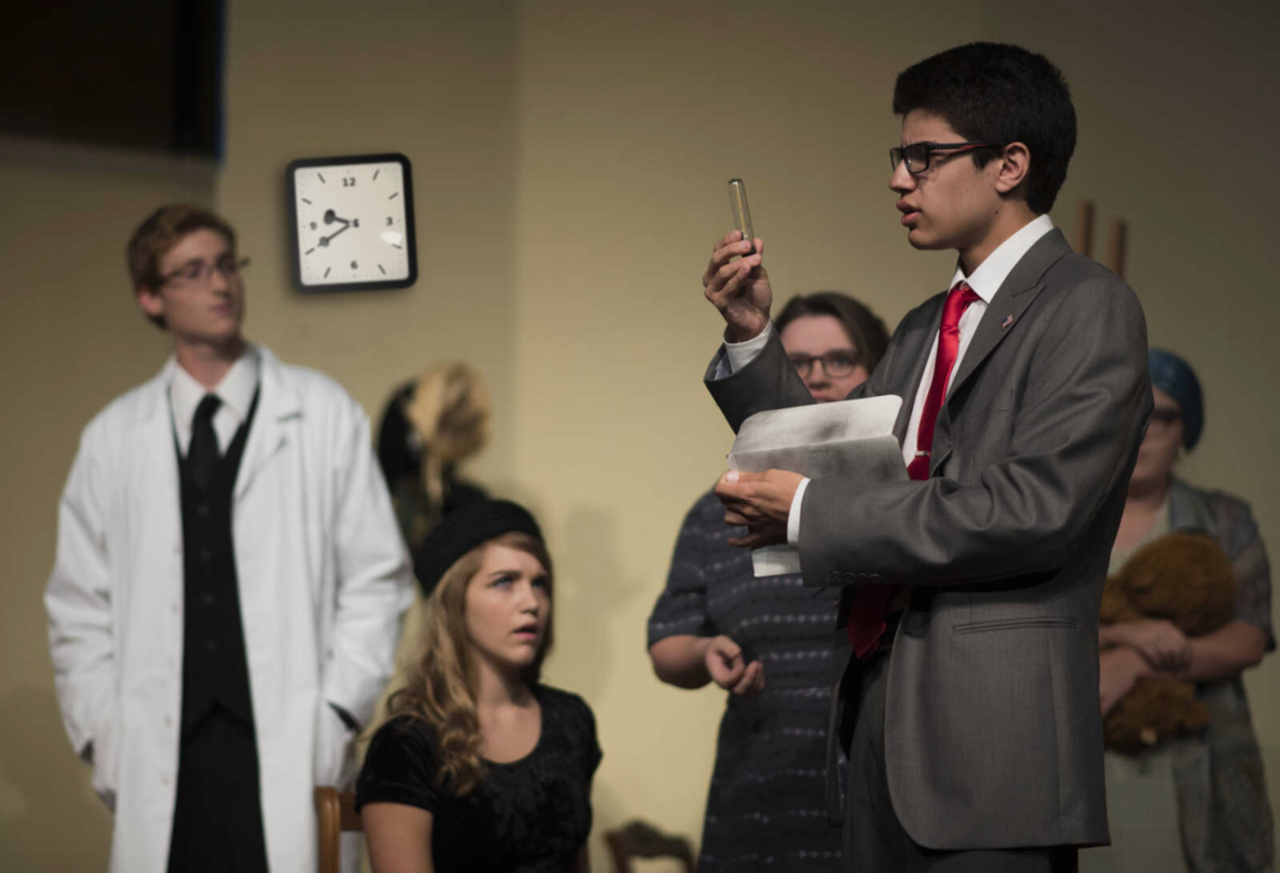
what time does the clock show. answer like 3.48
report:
9.40
